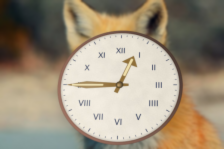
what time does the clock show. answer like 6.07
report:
12.45
